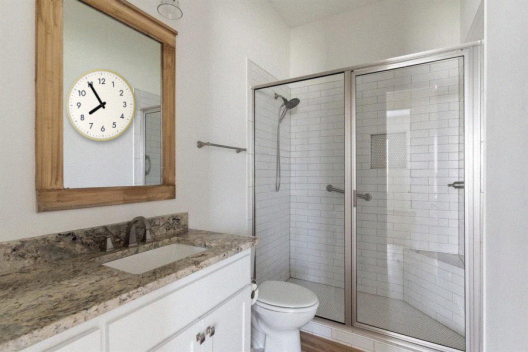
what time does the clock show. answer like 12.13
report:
7.55
